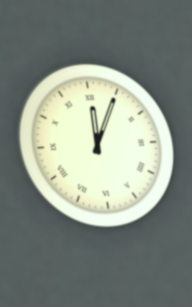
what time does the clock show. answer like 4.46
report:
12.05
